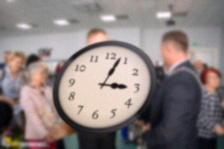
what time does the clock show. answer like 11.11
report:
3.03
